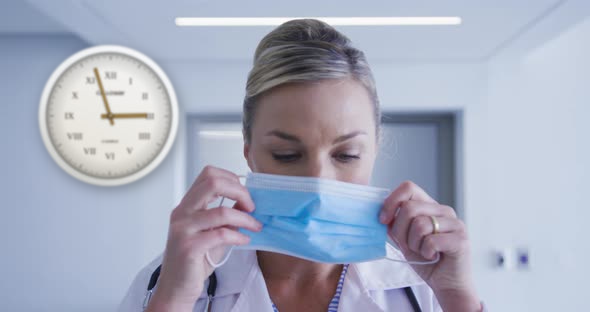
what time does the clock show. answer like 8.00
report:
2.57
